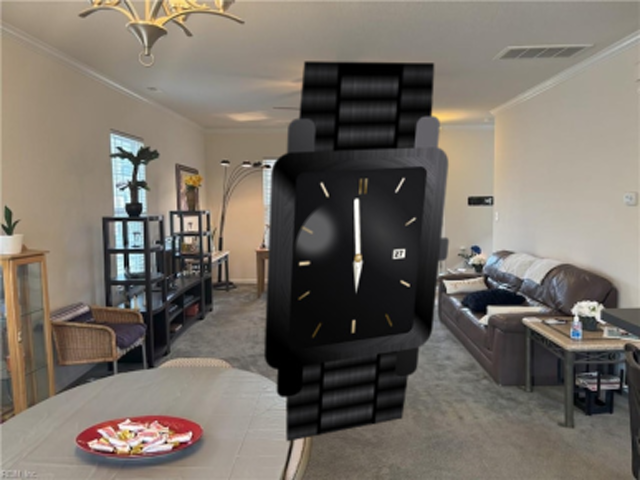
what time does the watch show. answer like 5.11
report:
5.59
